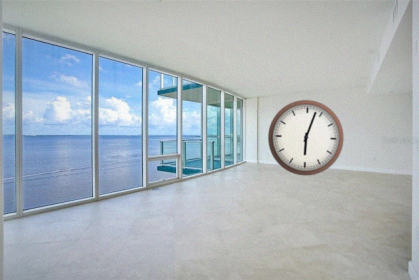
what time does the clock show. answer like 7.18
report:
6.03
